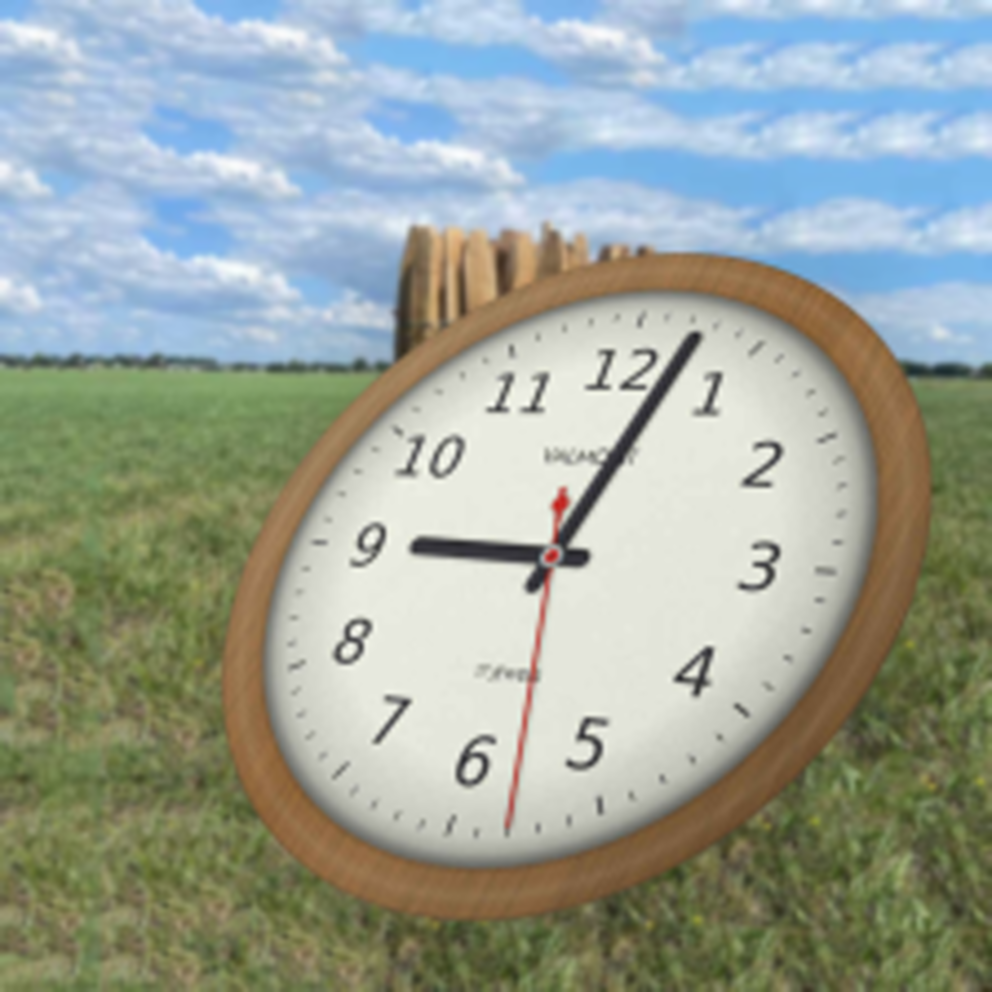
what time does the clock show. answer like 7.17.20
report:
9.02.28
